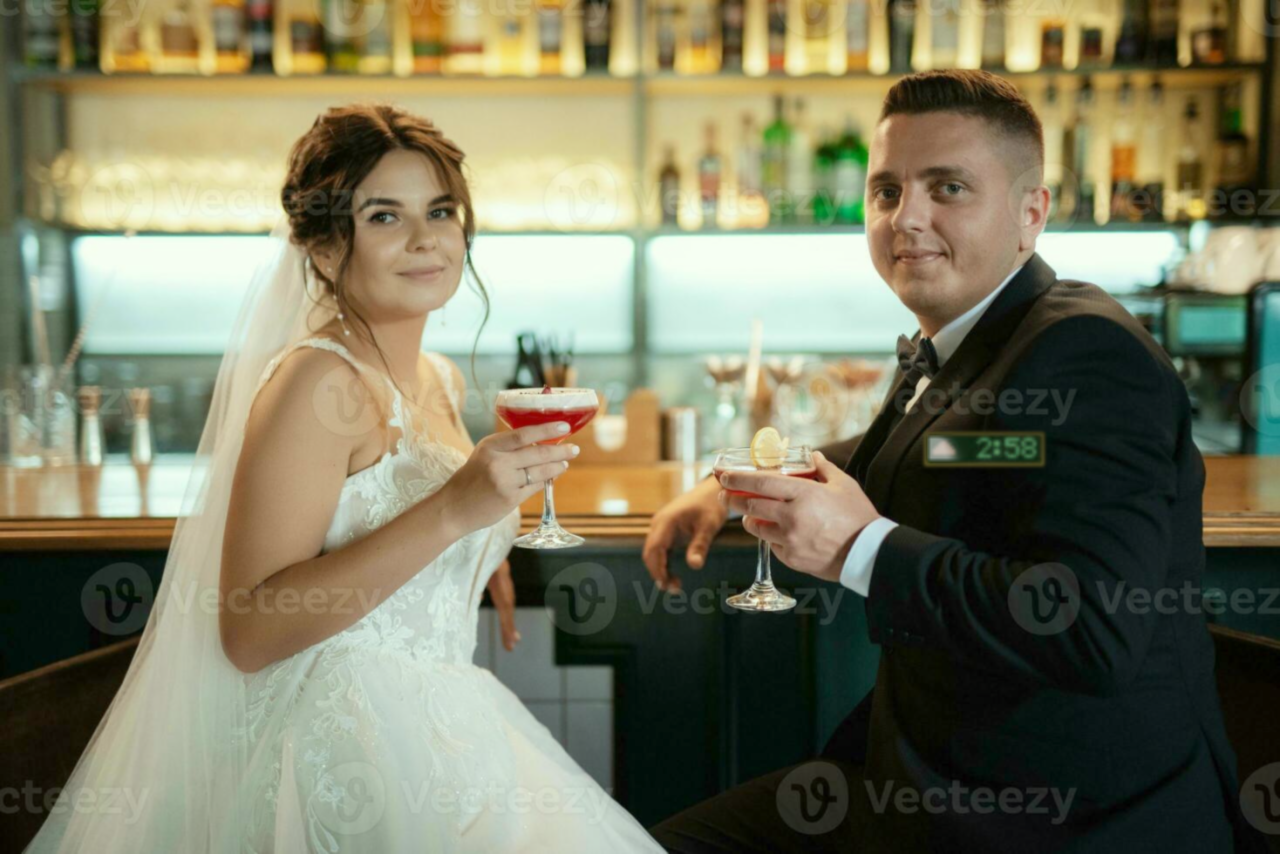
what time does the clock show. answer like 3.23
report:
2.58
